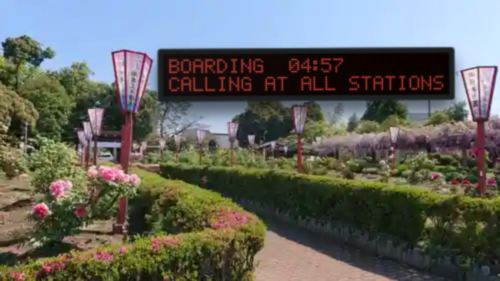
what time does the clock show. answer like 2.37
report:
4.57
